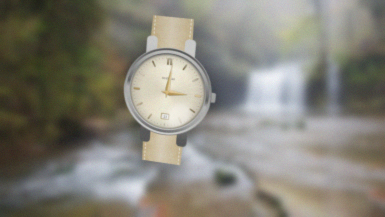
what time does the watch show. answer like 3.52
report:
3.01
